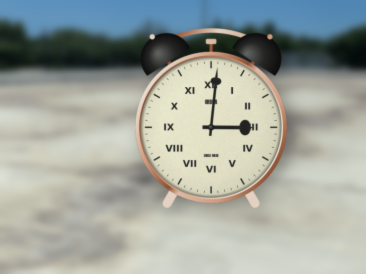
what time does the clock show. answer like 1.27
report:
3.01
